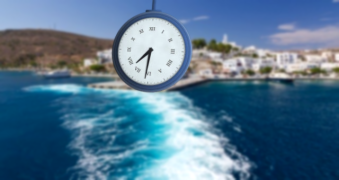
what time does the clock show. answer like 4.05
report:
7.31
